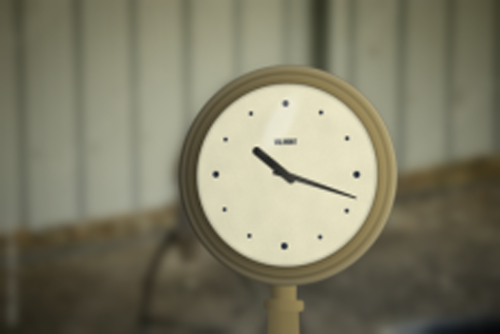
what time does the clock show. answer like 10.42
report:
10.18
